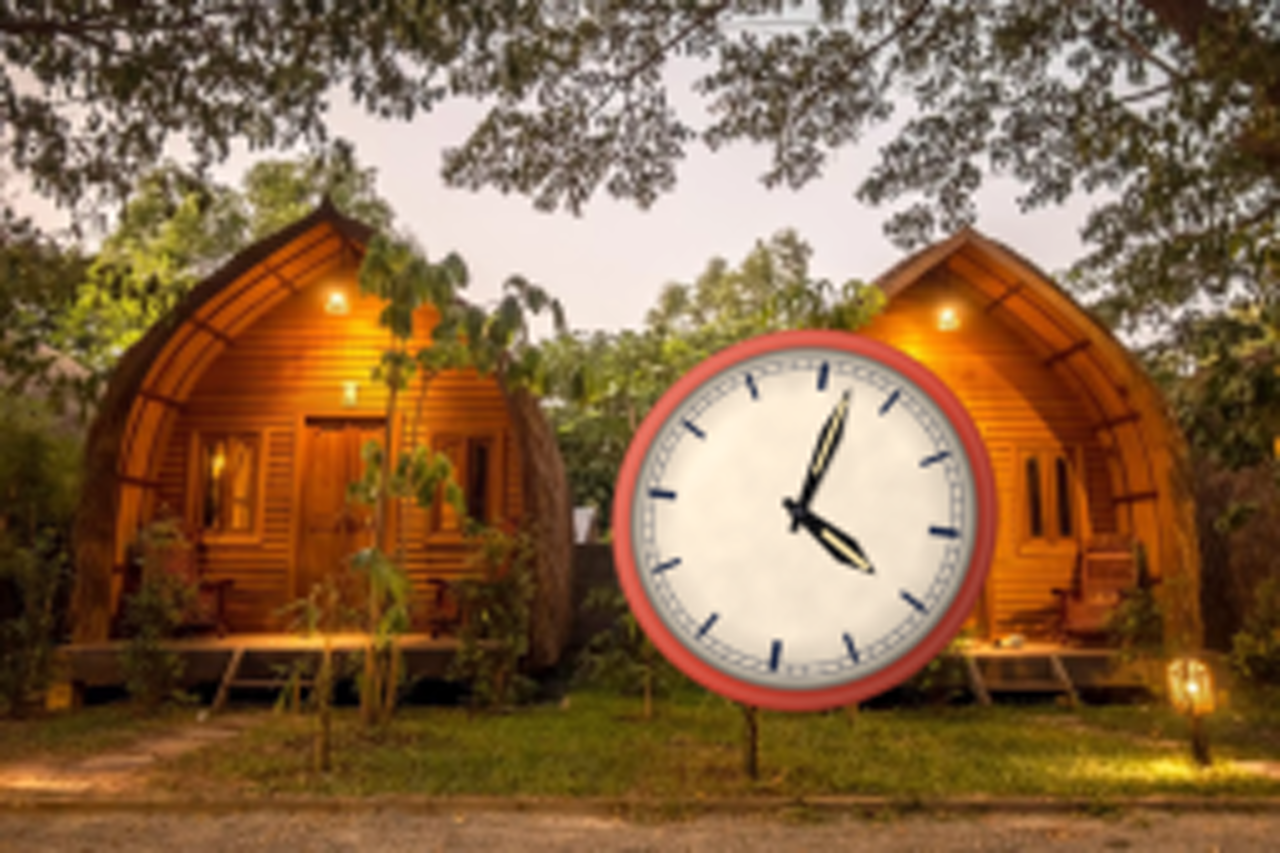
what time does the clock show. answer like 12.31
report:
4.02
